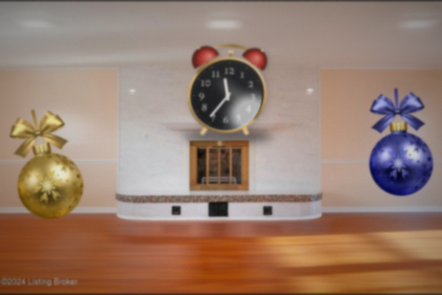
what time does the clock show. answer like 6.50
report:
11.36
